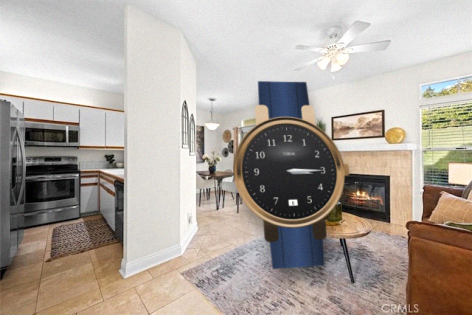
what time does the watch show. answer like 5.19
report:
3.15
